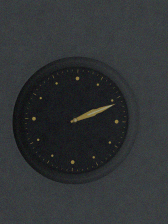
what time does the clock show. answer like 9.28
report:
2.11
